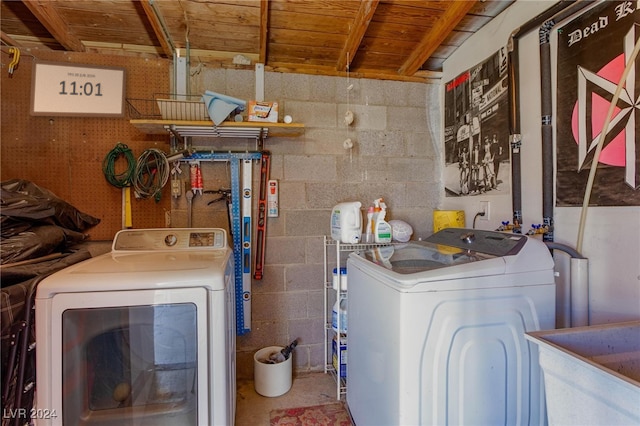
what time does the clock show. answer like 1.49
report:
11.01
